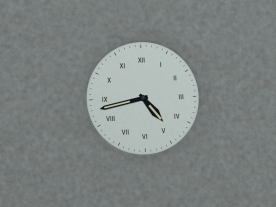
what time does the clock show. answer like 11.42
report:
4.43
